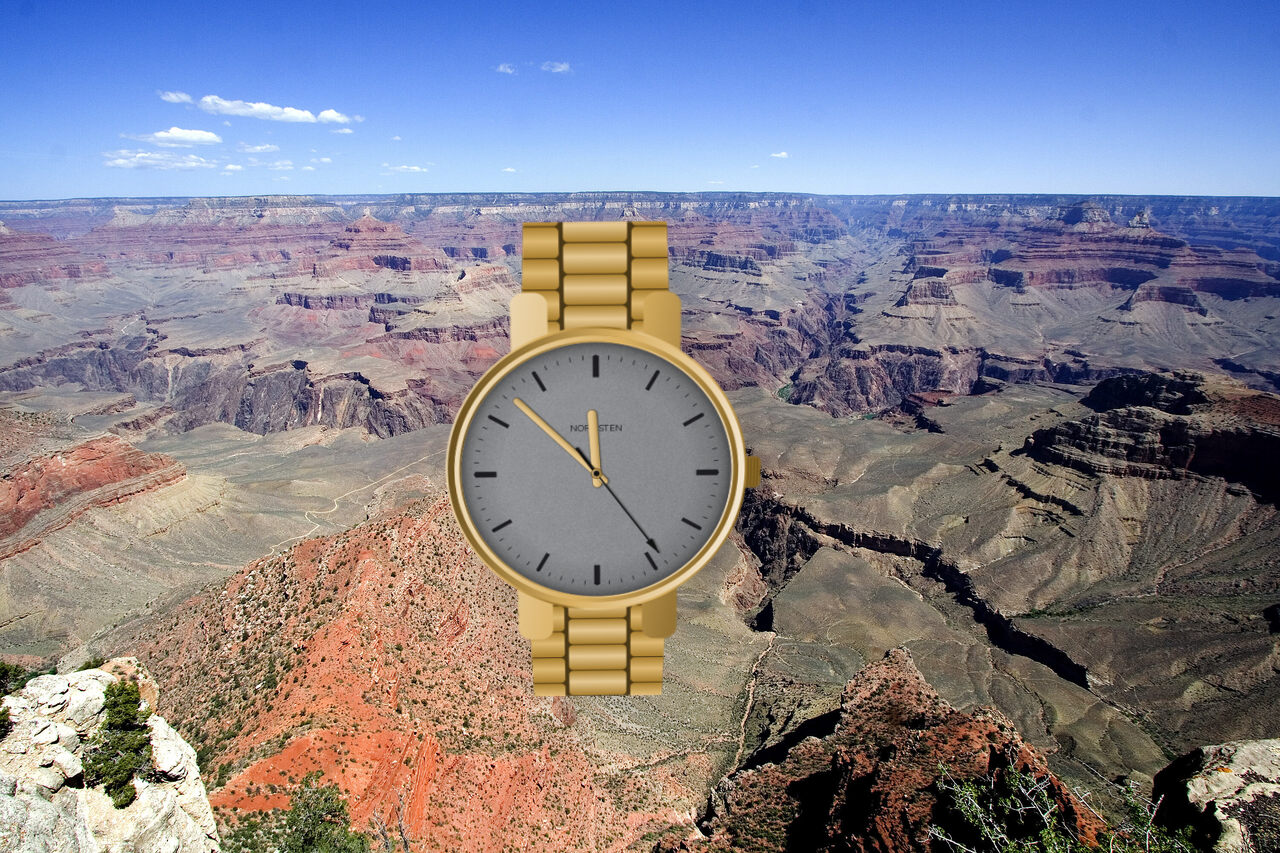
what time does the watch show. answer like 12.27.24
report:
11.52.24
